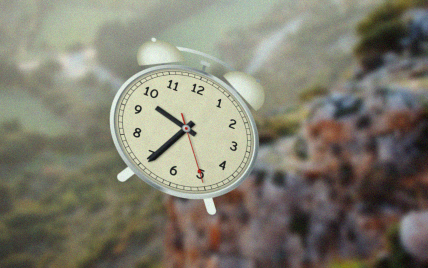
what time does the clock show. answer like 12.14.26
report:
9.34.25
